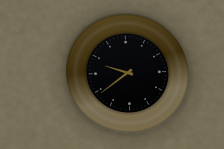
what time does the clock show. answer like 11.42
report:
9.39
